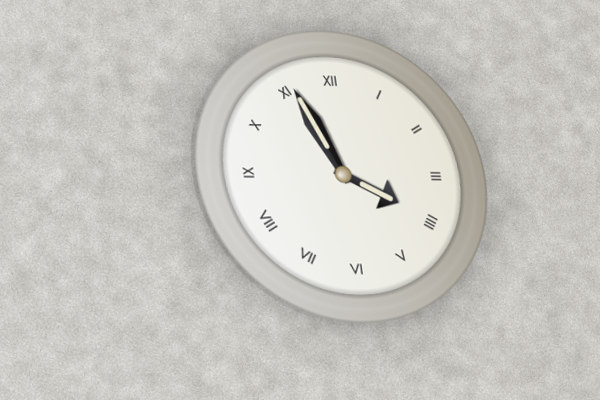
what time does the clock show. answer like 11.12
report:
3.56
